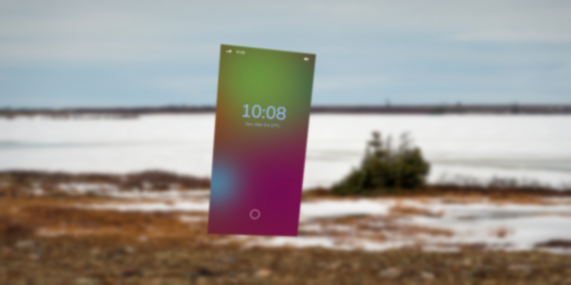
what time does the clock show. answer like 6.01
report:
10.08
